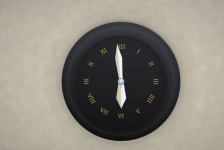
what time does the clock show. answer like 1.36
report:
5.59
